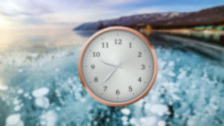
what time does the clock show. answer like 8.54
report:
9.37
